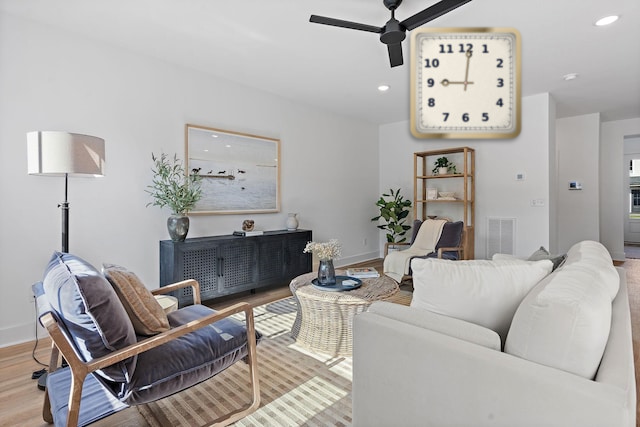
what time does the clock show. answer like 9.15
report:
9.01
